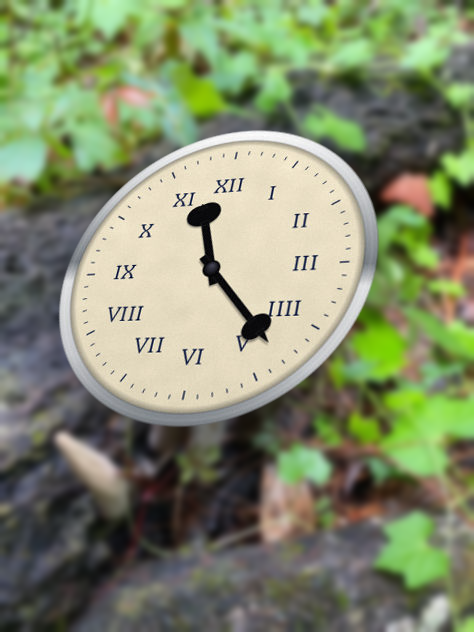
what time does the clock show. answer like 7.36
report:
11.23
